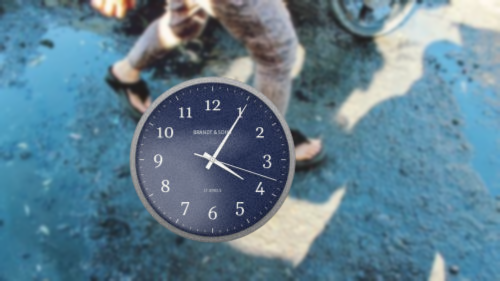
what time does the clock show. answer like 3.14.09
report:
4.05.18
